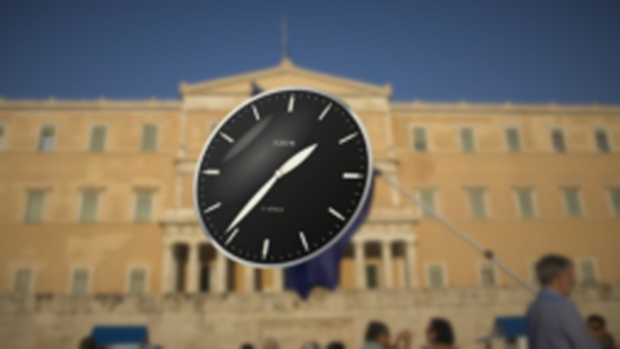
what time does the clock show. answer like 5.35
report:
1.36
